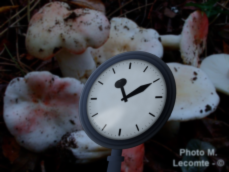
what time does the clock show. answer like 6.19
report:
11.10
